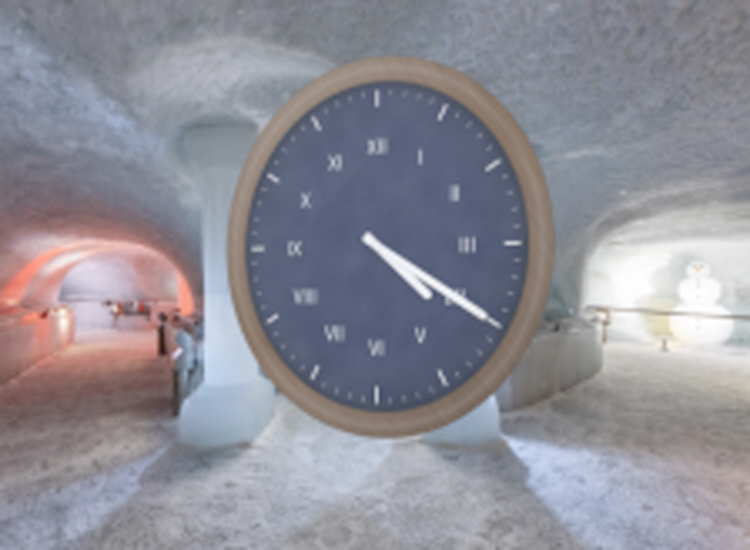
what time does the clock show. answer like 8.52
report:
4.20
